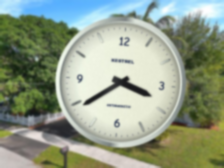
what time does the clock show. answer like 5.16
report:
3.39
